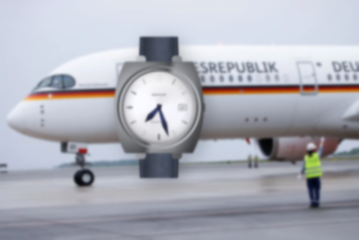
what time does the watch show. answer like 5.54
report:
7.27
